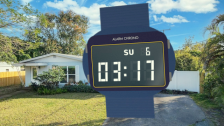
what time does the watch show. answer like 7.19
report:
3.17
